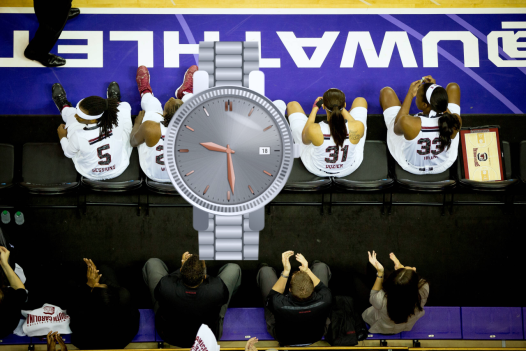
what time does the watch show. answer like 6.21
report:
9.29
